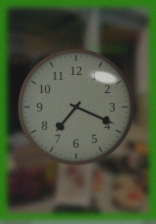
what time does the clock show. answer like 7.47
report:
7.19
